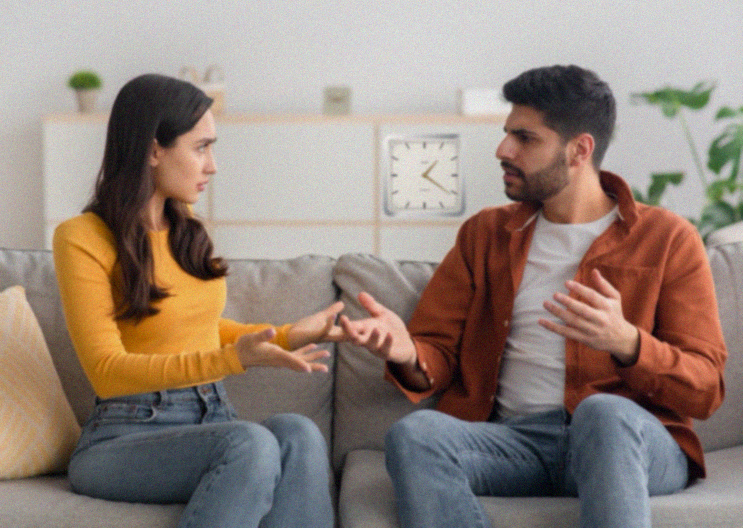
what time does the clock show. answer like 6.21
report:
1.21
